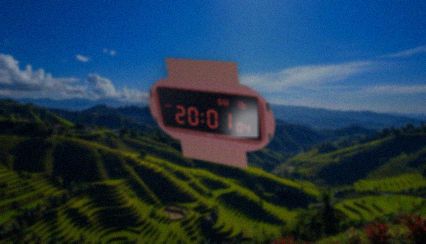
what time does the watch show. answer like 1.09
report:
20.01
